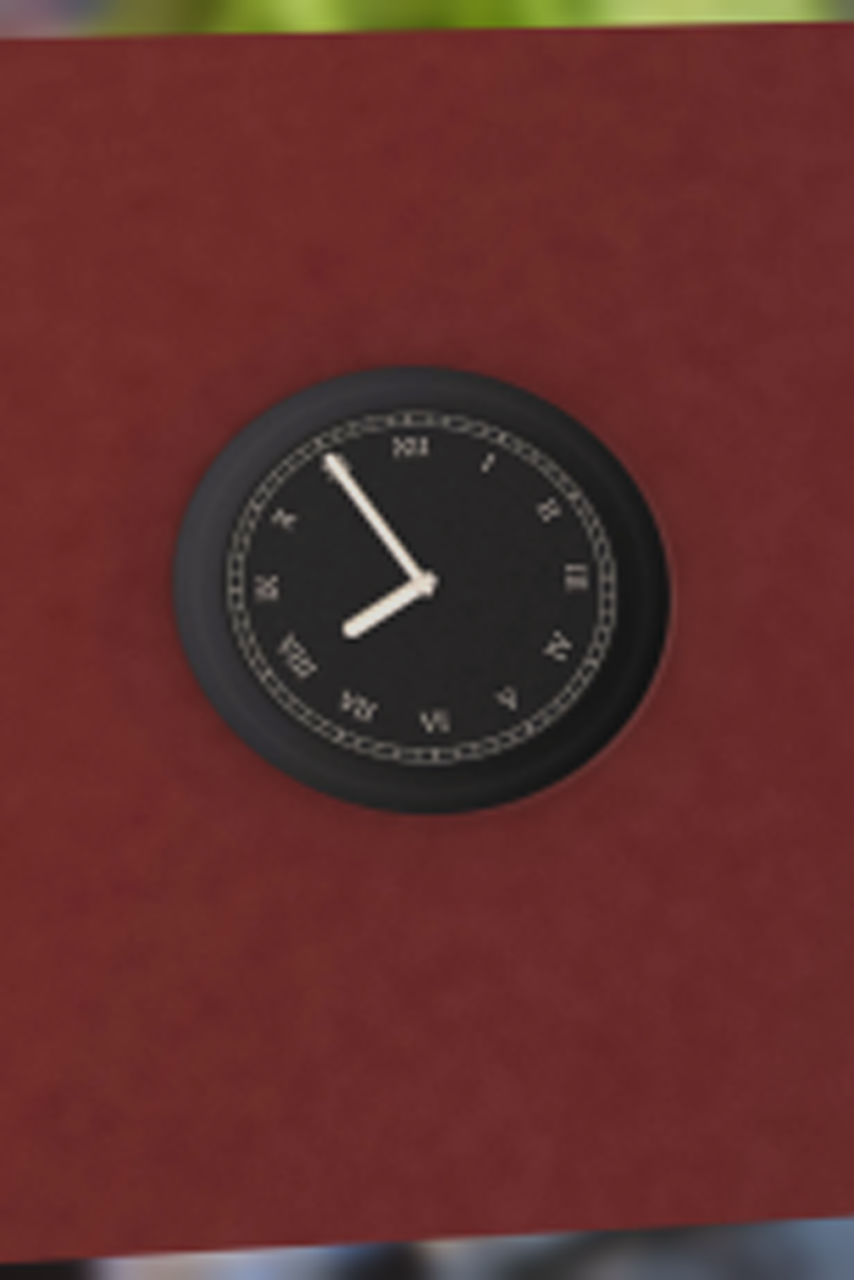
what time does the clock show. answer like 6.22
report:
7.55
